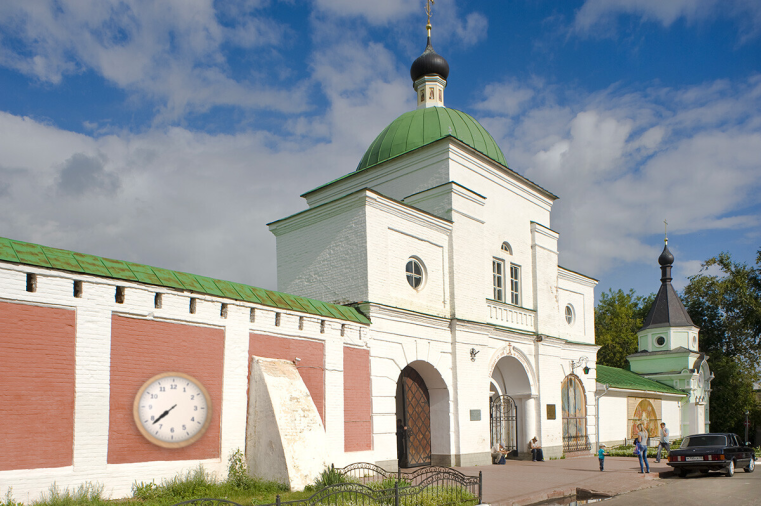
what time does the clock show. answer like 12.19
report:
7.38
